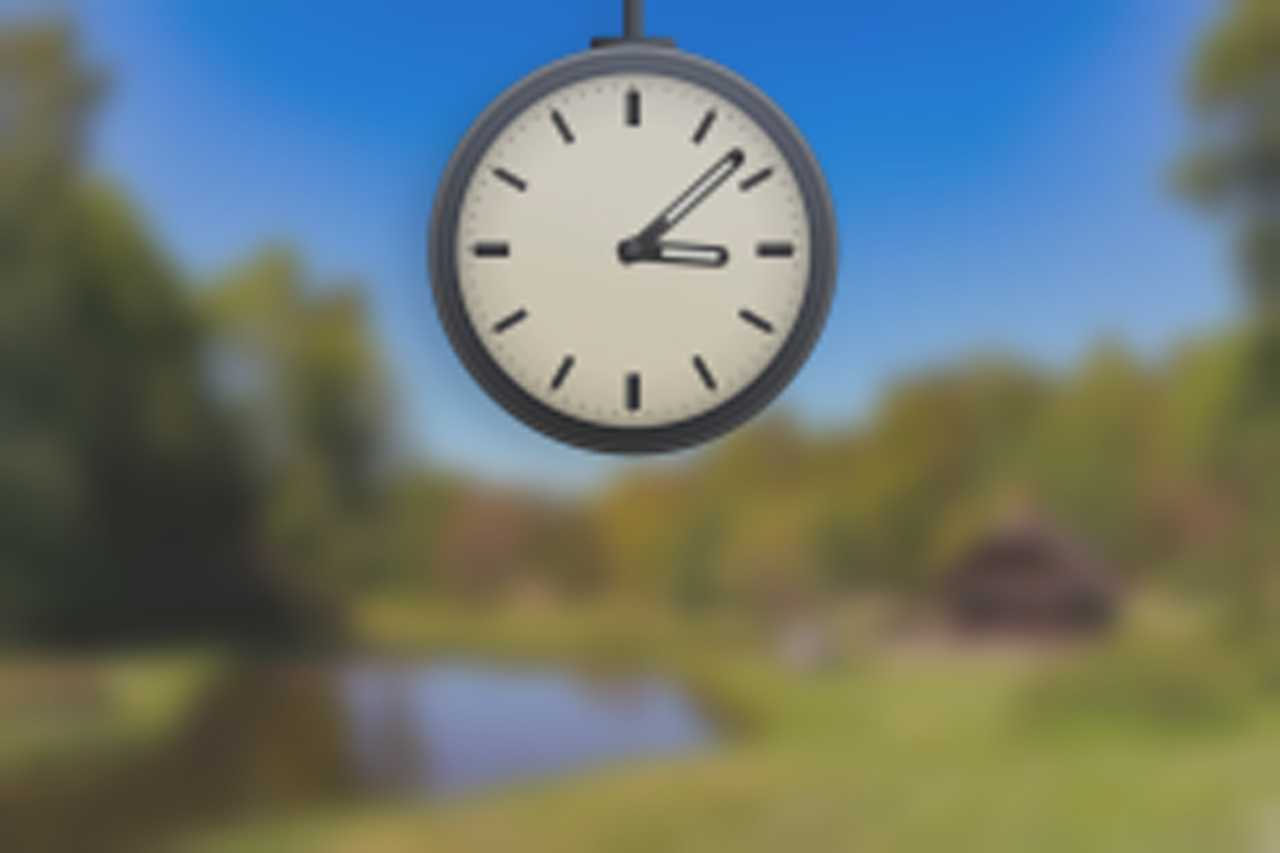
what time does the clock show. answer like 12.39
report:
3.08
